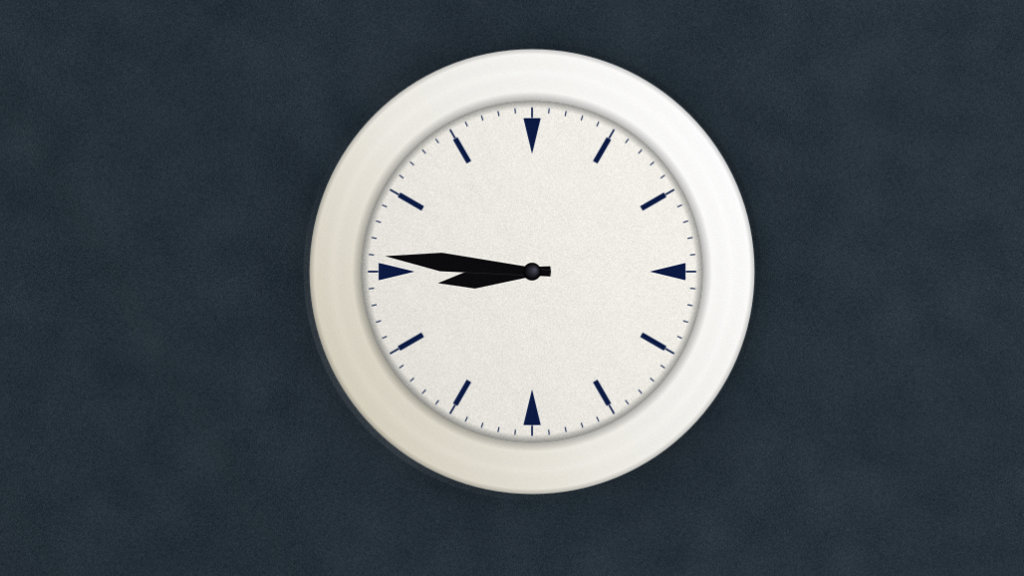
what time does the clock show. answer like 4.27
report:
8.46
